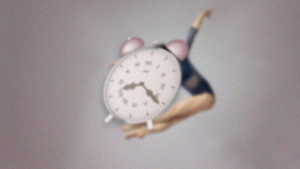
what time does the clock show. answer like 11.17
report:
8.21
